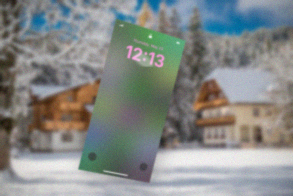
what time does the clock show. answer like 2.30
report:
12.13
